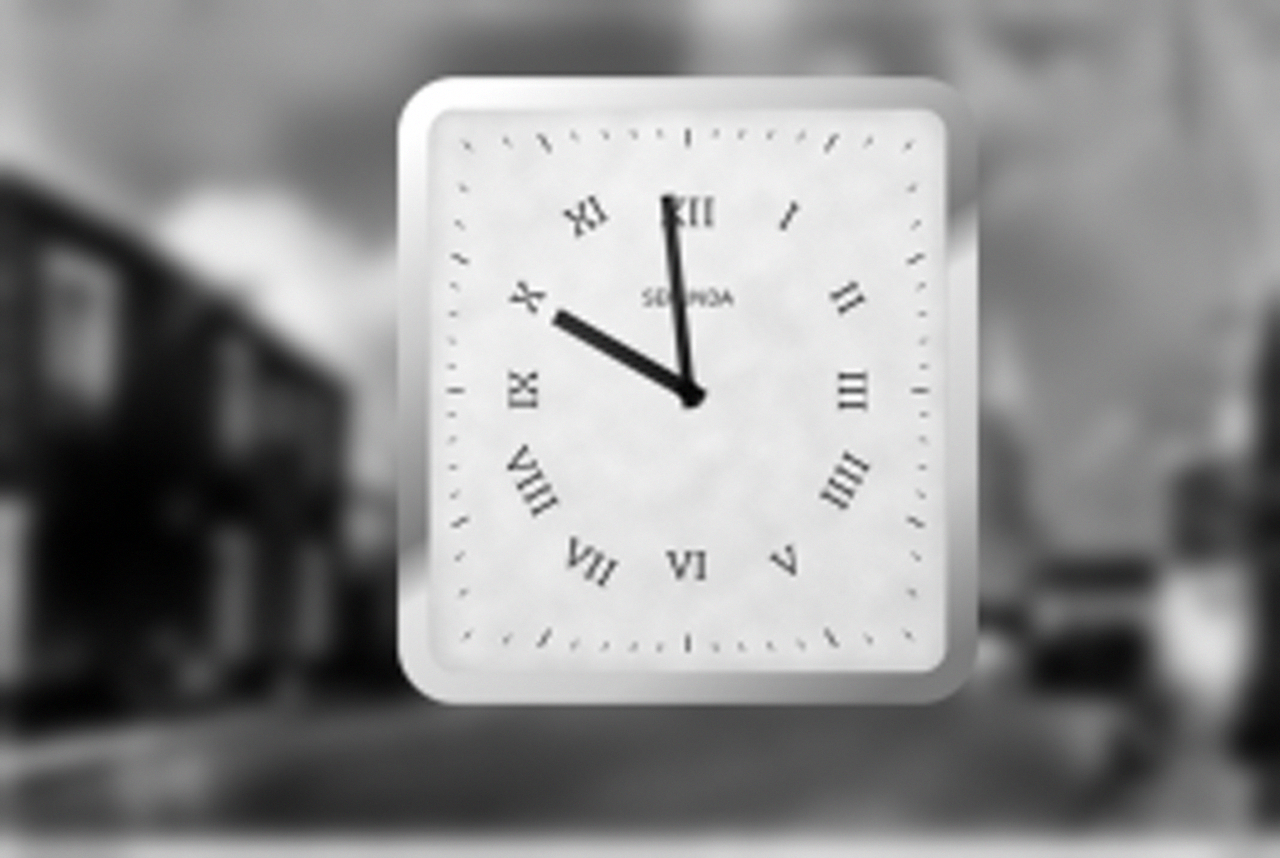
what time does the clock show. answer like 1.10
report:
9.59
